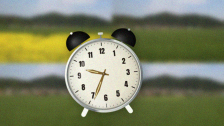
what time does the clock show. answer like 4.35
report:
9.34
